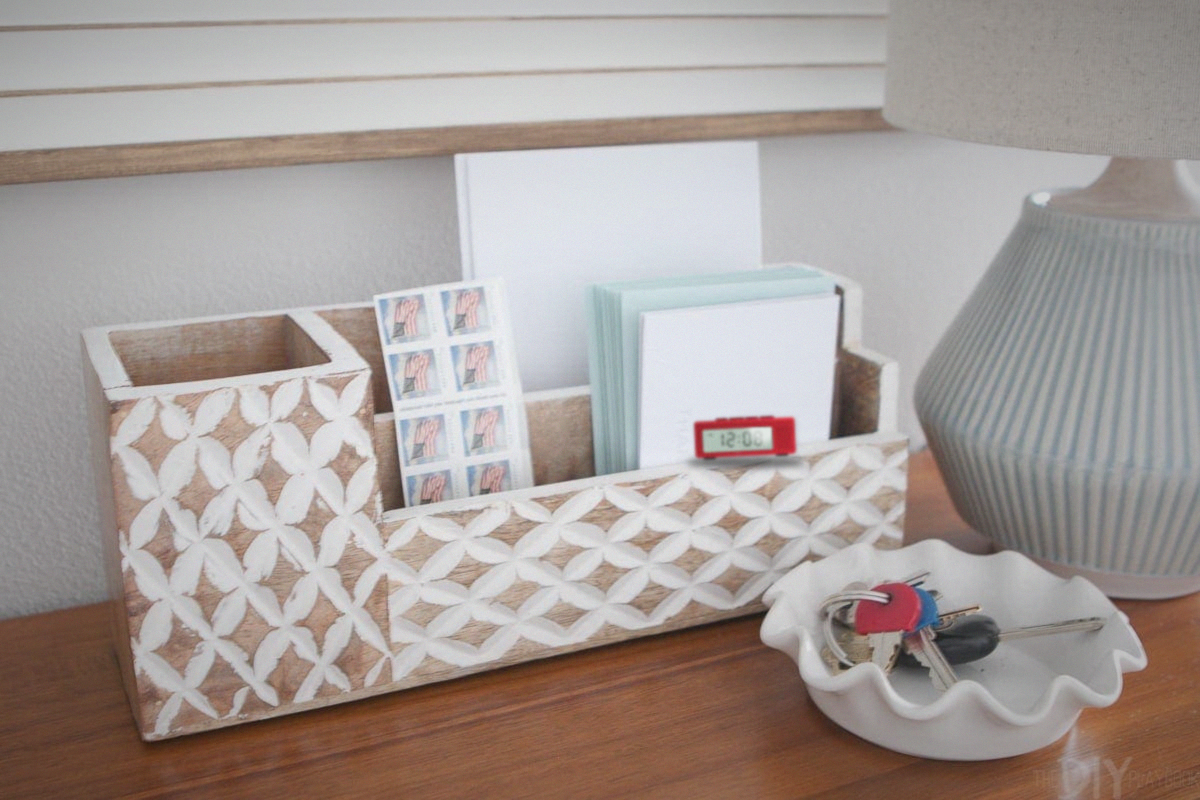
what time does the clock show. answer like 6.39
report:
12.08
